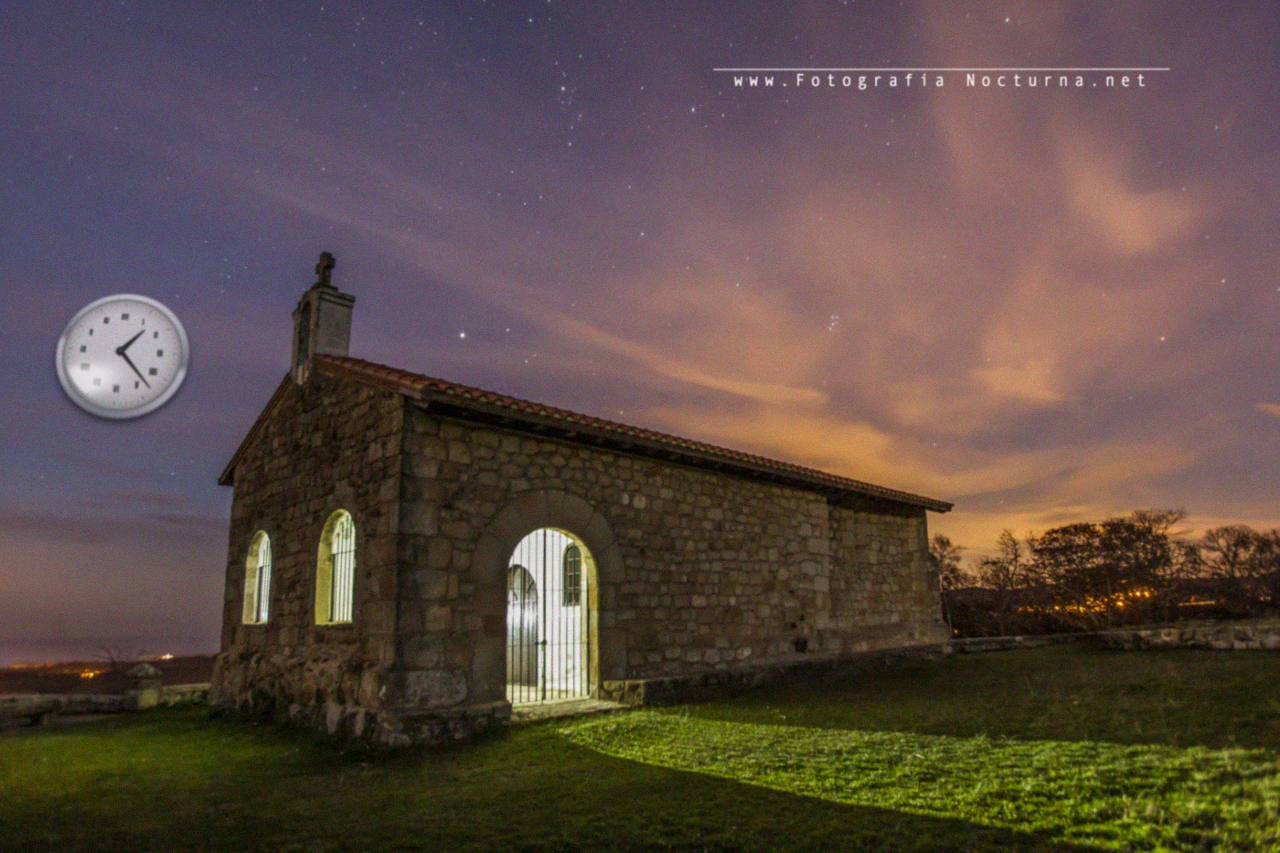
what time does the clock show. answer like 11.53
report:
1.23
